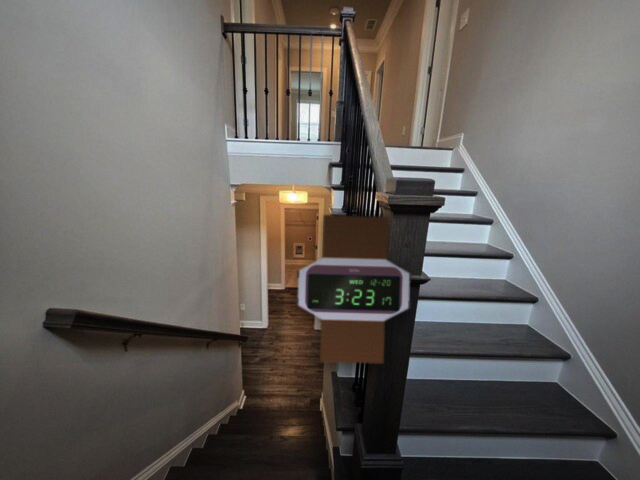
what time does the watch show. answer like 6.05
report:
3.23
